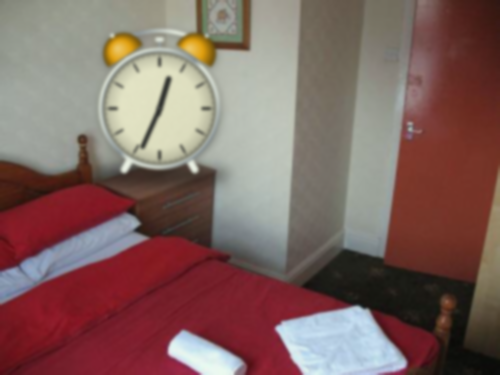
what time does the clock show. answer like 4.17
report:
12.34
